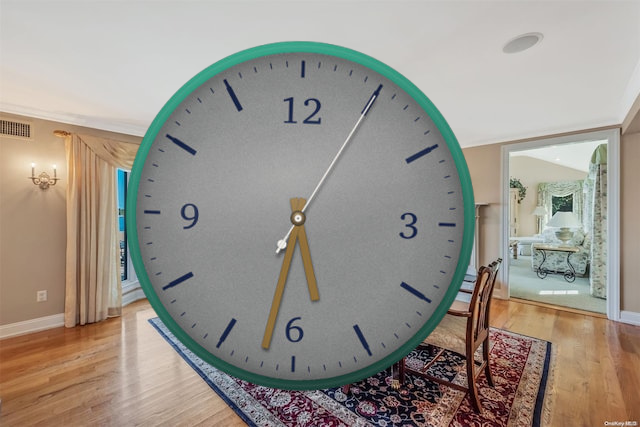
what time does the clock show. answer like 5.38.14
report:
5.32.05
